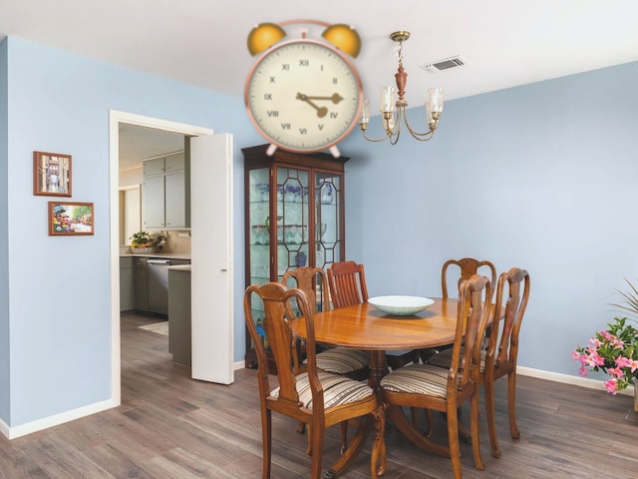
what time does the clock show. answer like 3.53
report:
4.15
